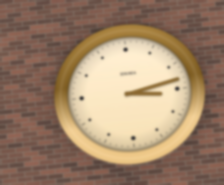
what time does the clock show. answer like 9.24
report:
3.13
